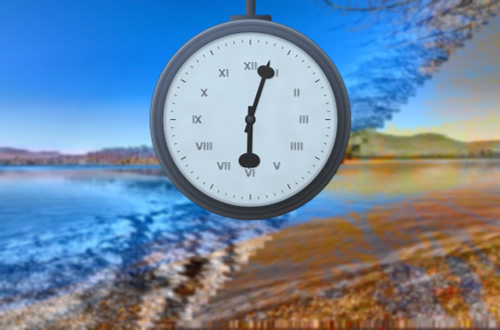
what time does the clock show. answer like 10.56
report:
6.03
